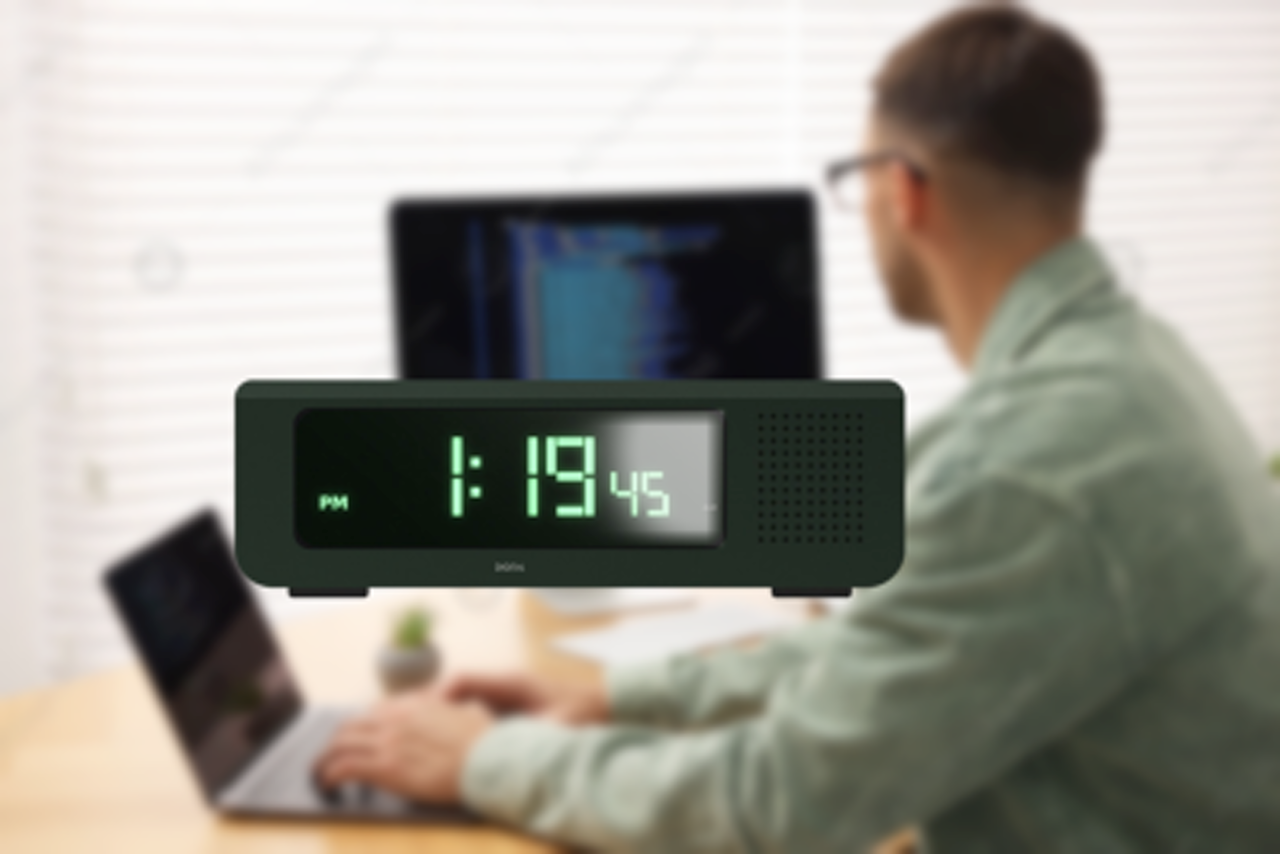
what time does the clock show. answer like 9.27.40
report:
1.19.45
